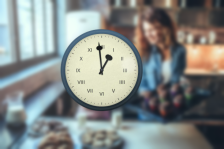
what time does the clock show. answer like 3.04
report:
12.59
